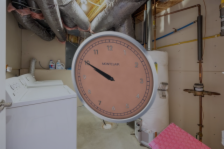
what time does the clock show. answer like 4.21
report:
9.50
